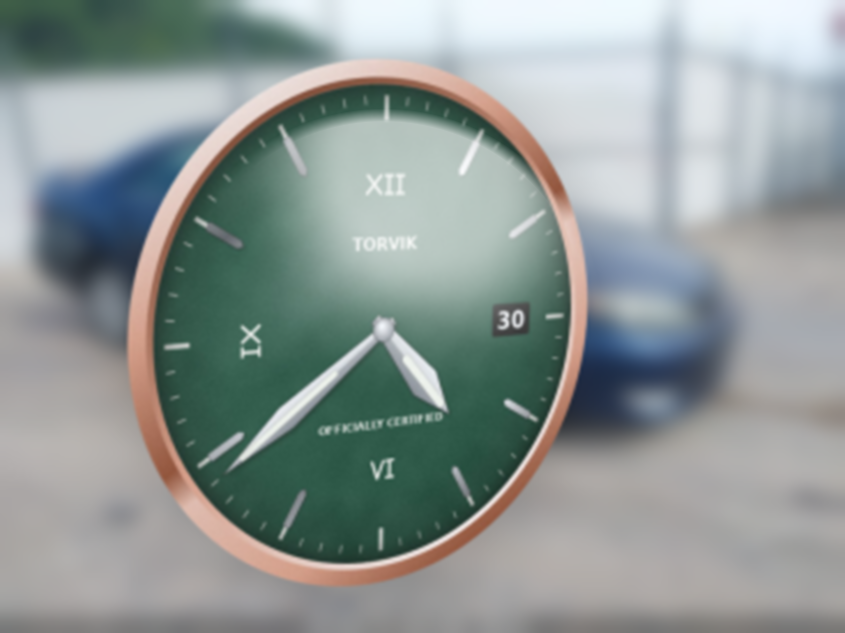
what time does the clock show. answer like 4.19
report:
4.39
